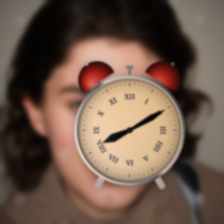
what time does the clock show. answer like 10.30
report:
8.10
